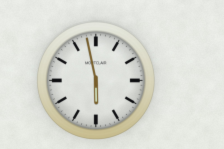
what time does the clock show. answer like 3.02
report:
5.58
